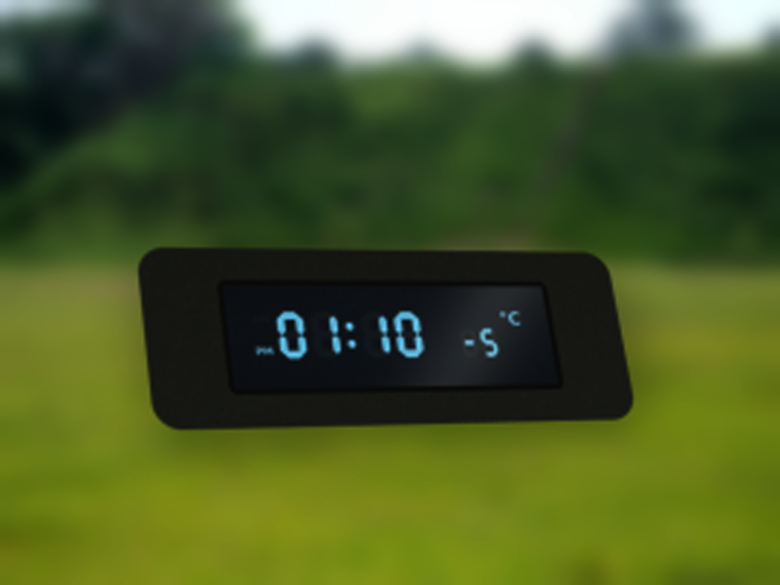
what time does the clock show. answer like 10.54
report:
1.10
